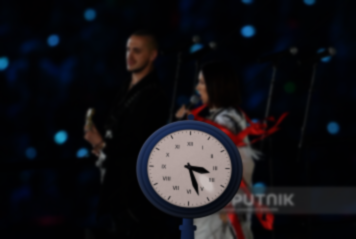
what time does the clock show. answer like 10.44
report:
3.27
